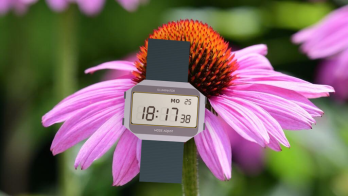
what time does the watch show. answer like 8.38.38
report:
18.17.38
